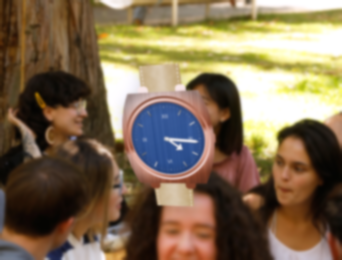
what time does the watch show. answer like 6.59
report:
4.16
